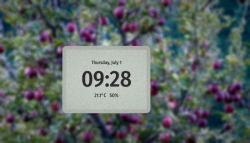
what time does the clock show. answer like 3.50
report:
9.28
